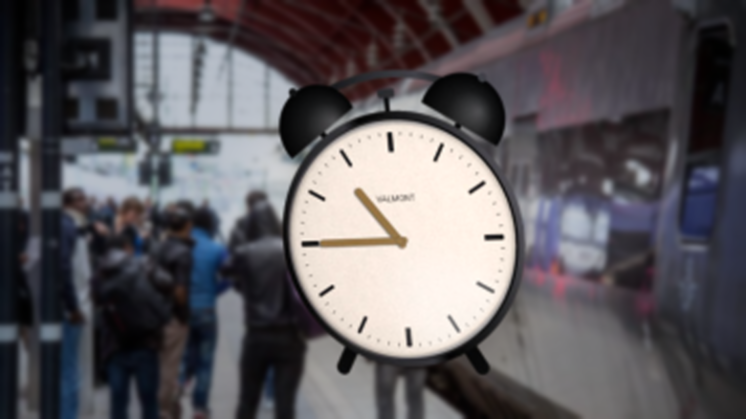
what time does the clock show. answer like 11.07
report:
10.45
